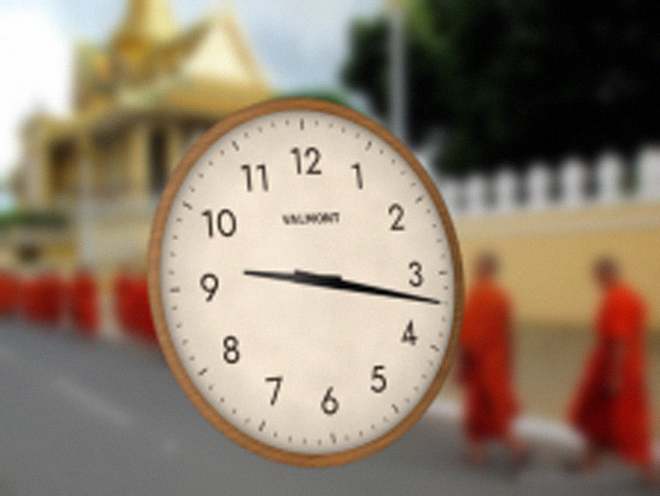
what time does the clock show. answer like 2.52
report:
9.17
